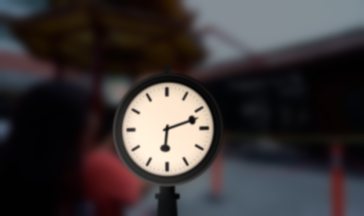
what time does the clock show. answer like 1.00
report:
6.12
